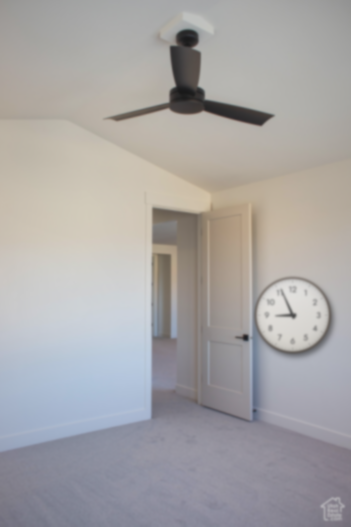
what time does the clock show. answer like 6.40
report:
8.56
